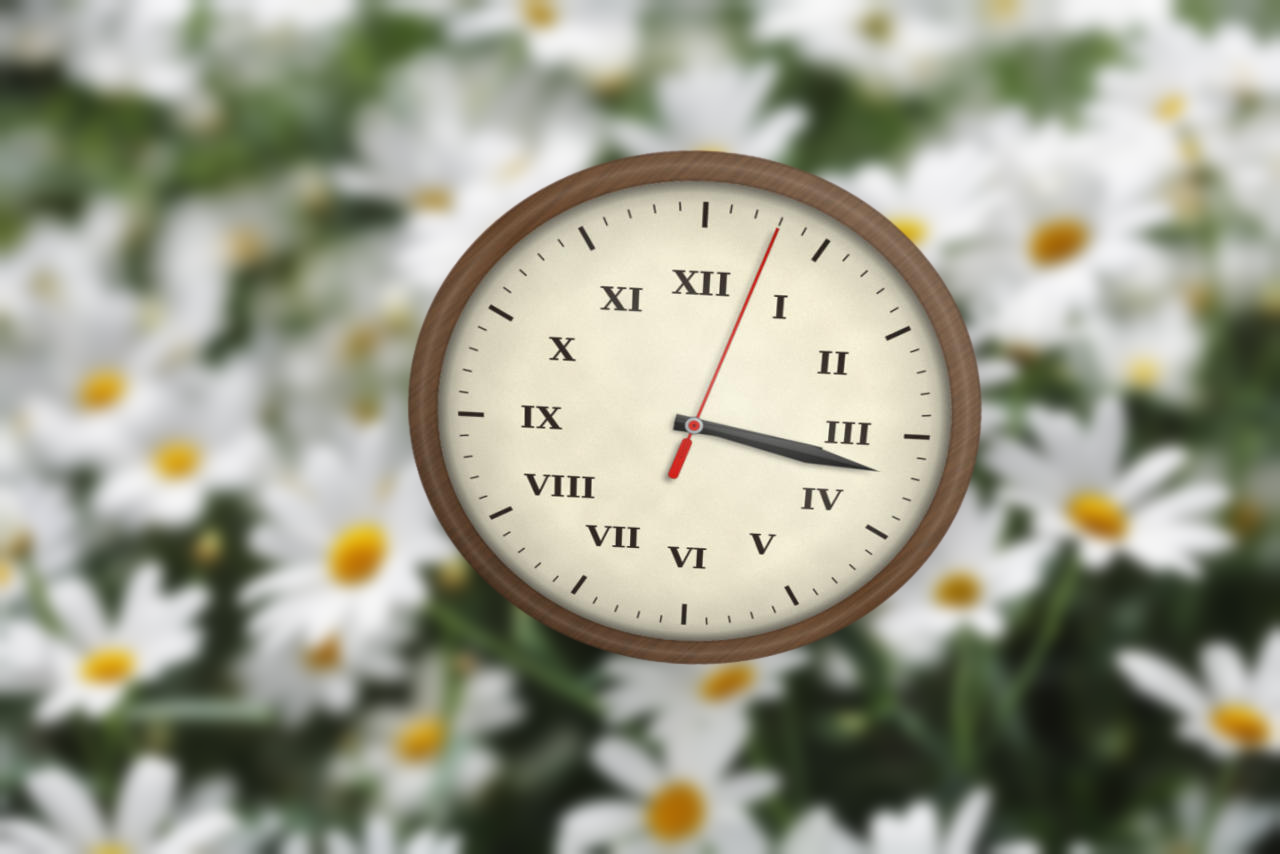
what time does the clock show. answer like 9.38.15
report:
3.17.03
